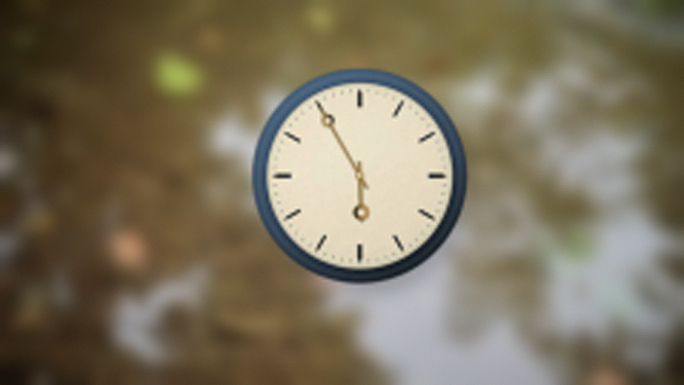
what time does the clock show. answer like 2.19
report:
5.55
